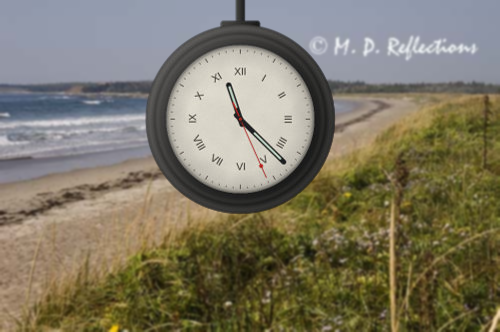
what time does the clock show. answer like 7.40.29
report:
11.22.26
